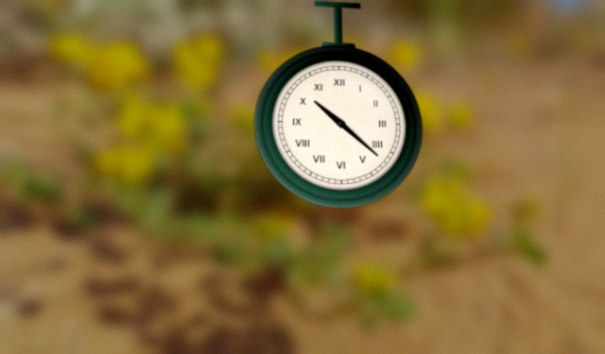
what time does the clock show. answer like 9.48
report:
10.22
